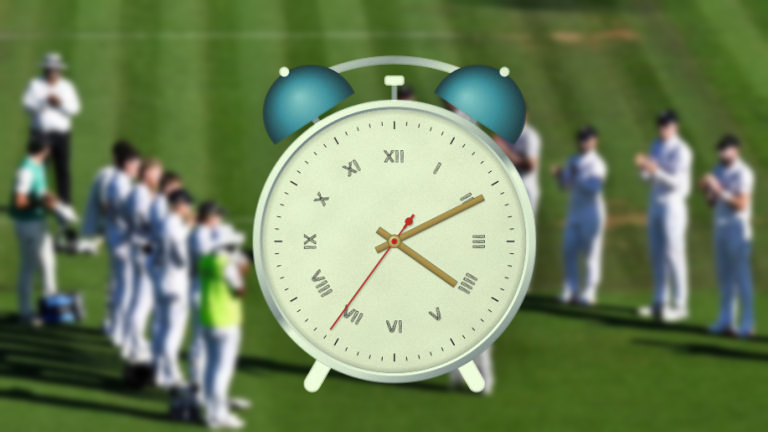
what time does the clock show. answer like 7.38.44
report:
4.10.36
